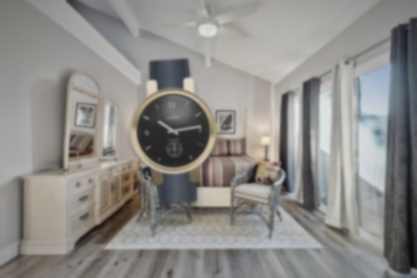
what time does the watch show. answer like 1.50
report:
10.14
